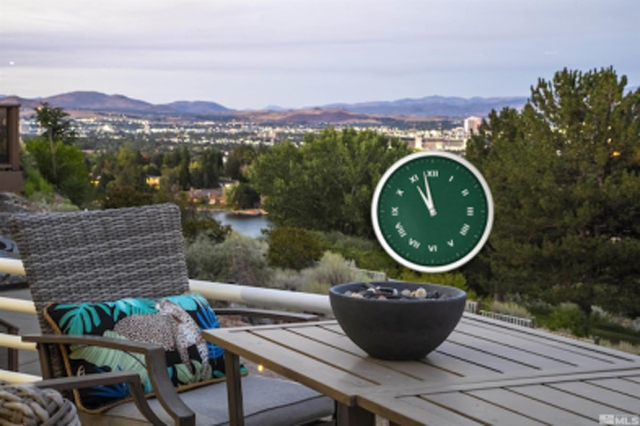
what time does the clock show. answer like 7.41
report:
10.58
